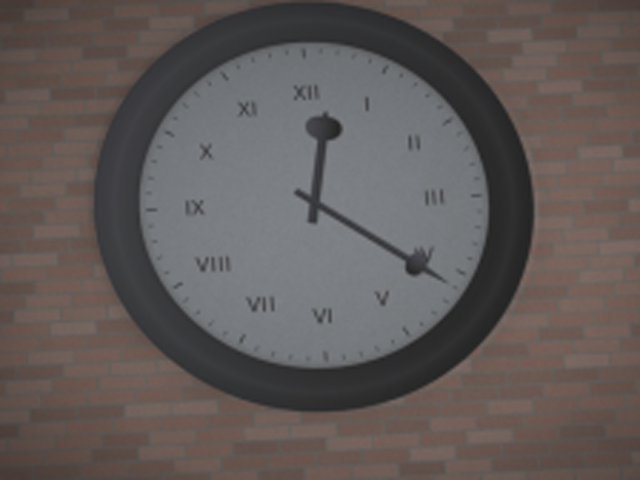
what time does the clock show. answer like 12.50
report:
12.21
